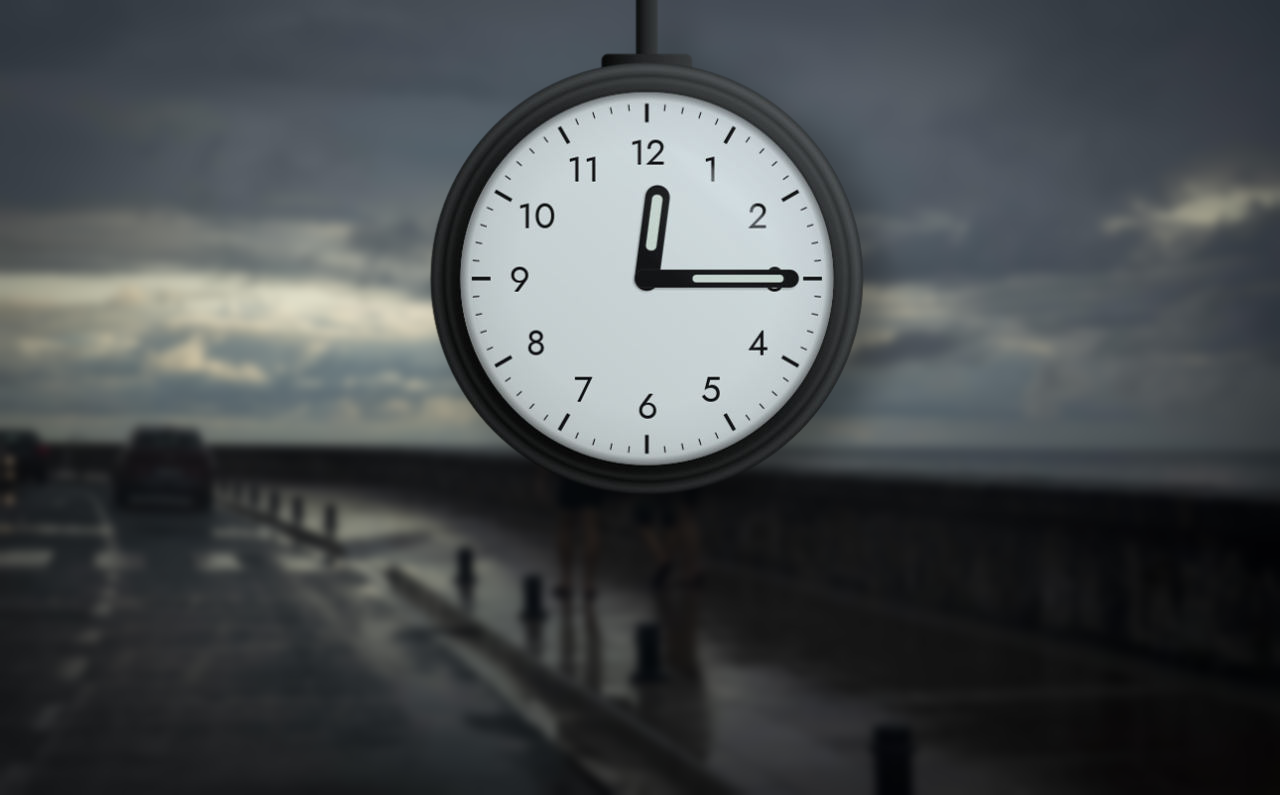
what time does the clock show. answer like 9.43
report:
12.15
